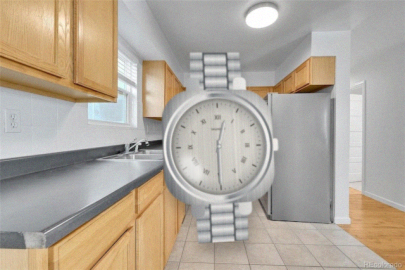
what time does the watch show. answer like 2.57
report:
12.30
